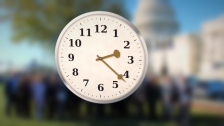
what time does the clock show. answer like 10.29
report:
2.22
